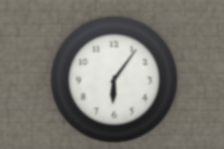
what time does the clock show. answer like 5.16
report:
6.06
